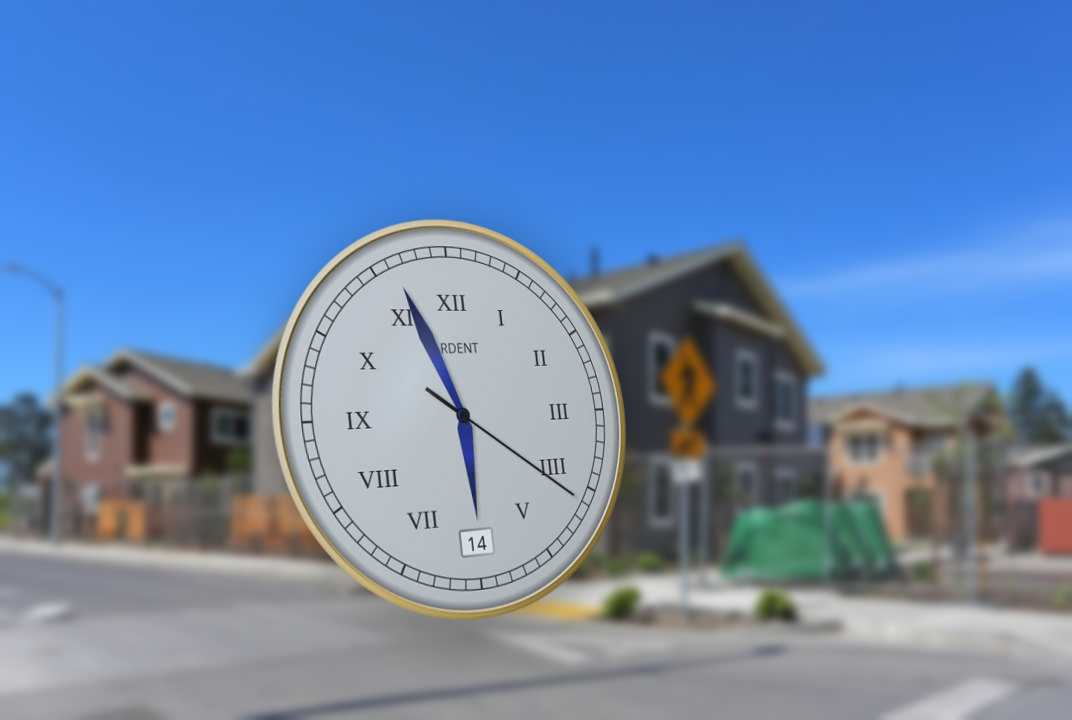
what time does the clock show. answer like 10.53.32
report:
5.56.21
